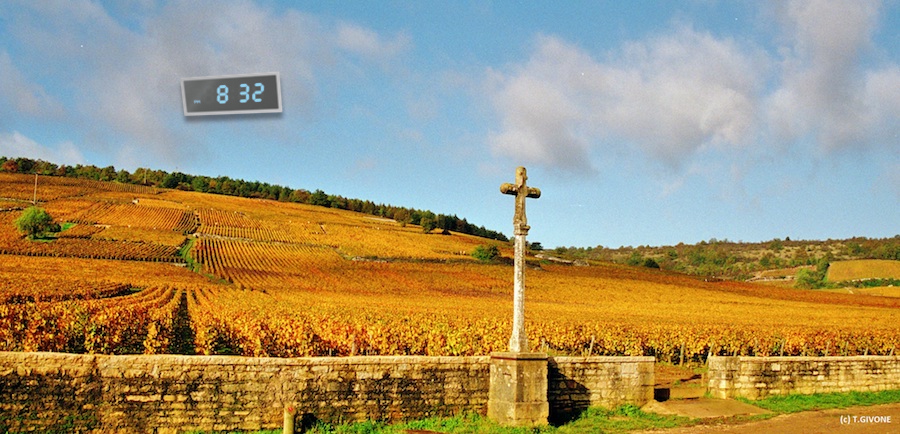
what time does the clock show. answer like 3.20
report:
8.32
